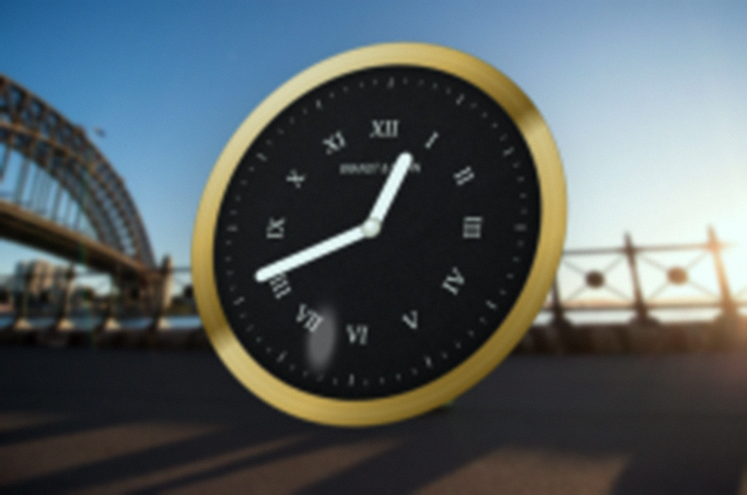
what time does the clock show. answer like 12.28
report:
12.41
